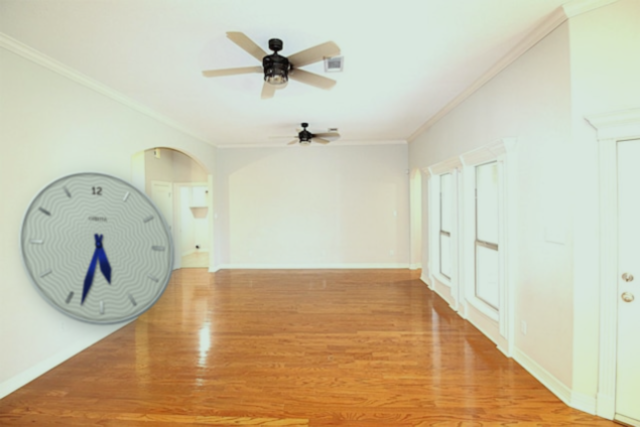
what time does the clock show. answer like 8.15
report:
5.33
